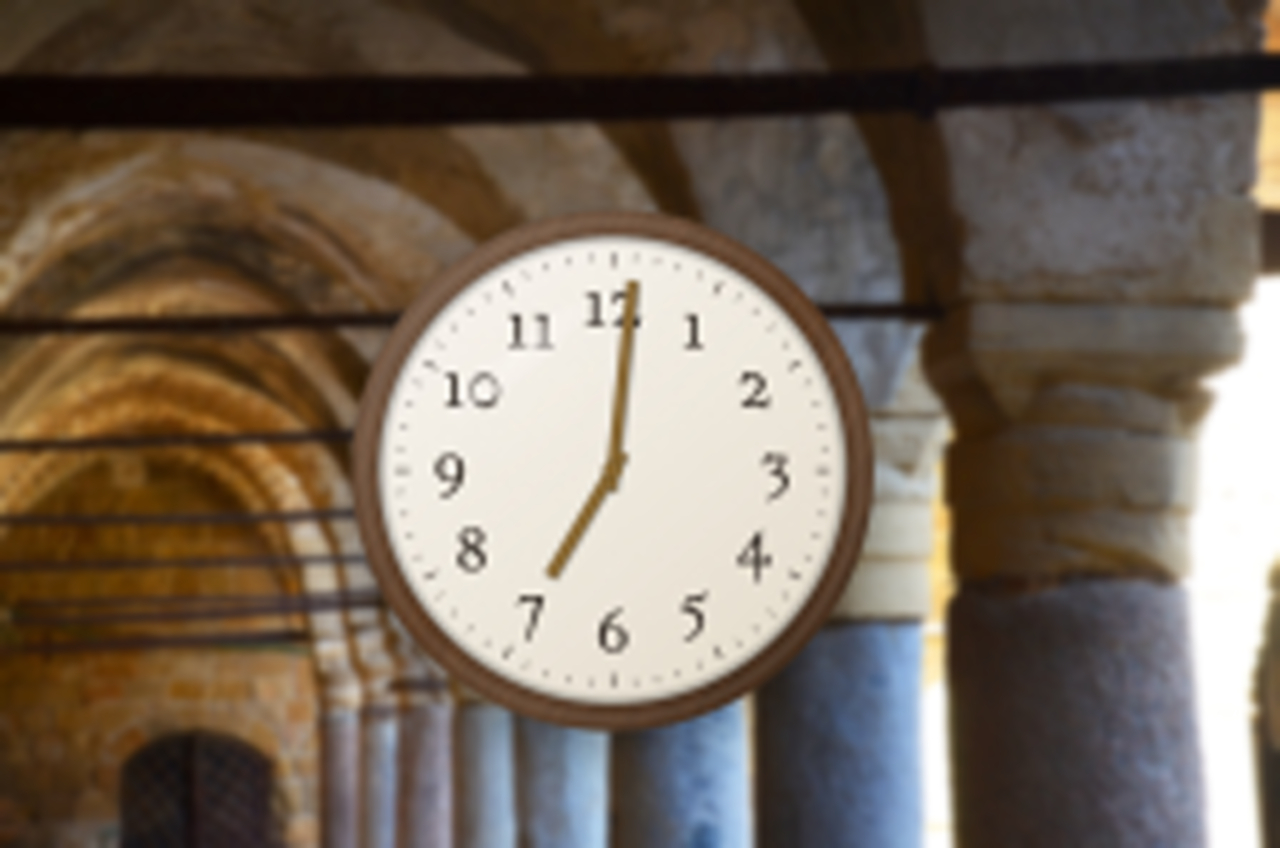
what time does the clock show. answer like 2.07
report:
7.01
